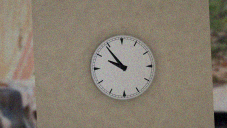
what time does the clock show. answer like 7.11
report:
9.54
